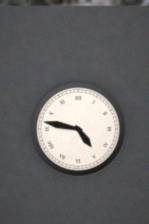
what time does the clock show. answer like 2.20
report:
4.47
